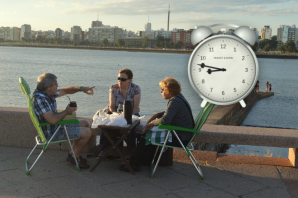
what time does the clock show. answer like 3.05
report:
8.47
